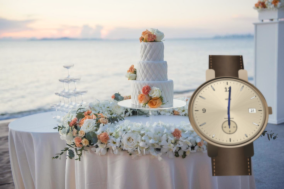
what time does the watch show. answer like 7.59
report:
6.01
